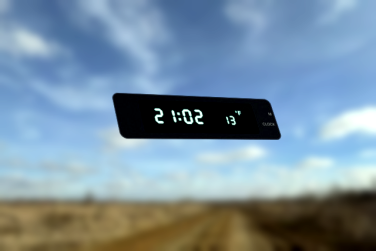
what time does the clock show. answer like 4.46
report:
21.02
